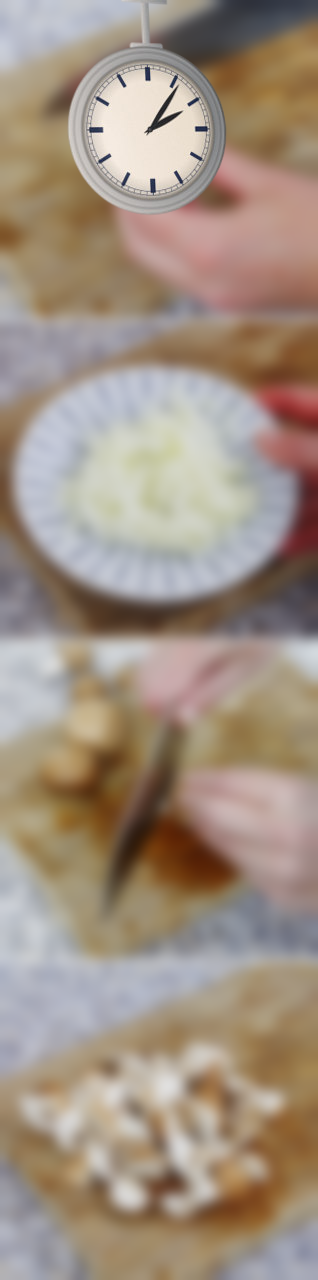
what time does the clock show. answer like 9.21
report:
2.06
